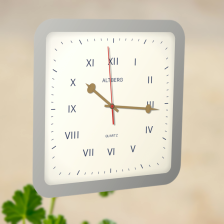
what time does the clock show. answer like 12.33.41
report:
10.15.59
